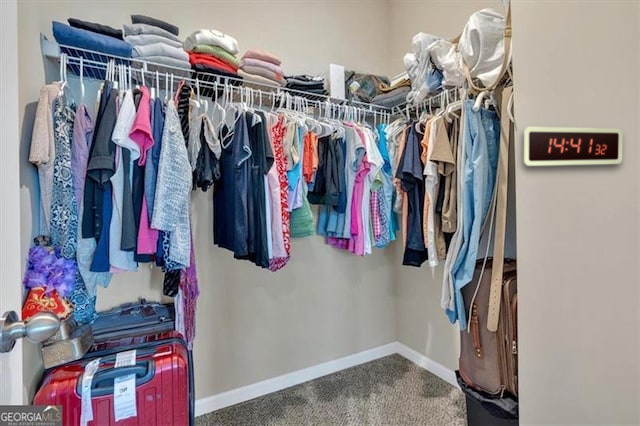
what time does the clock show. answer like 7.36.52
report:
14.41.32
